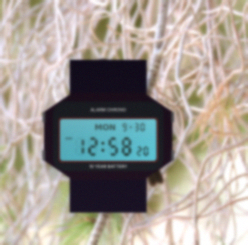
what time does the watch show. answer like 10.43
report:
12.58
